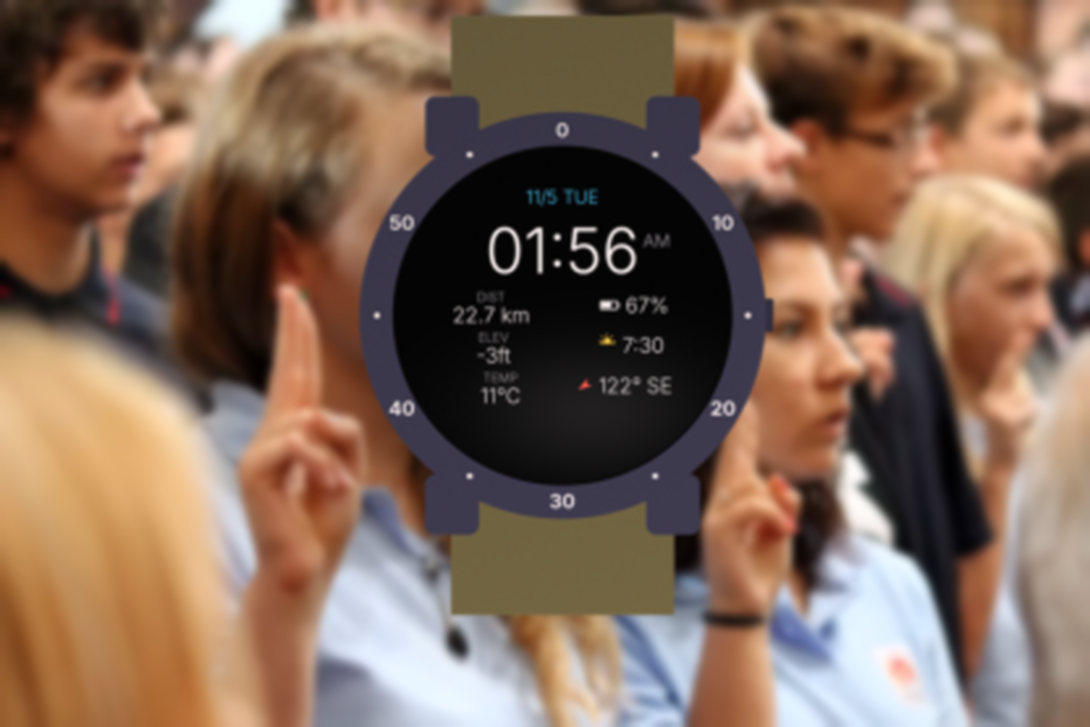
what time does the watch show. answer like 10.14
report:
1.56
